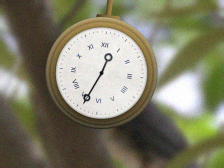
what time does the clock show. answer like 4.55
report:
12.34
